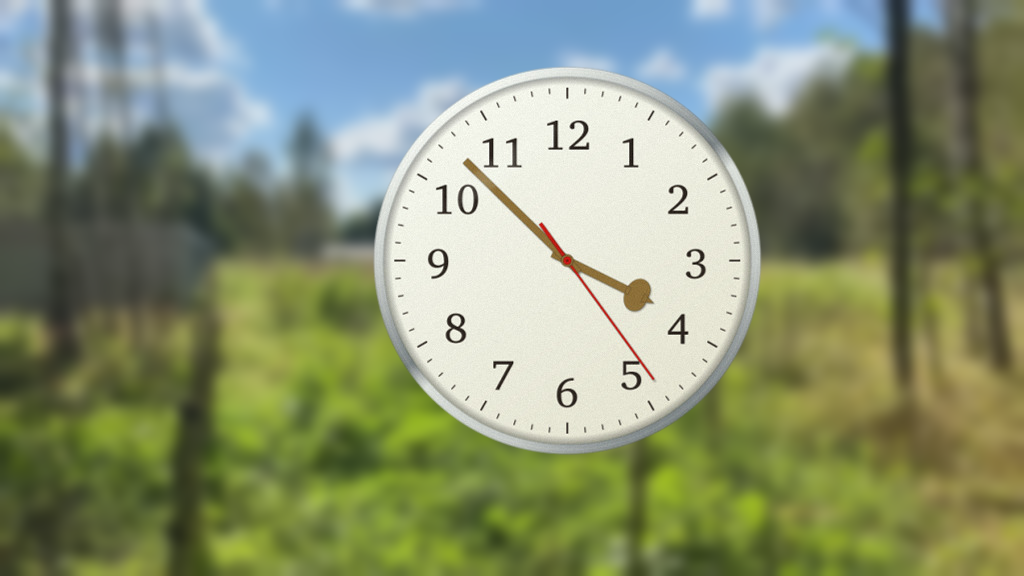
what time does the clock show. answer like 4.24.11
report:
3.52.24
